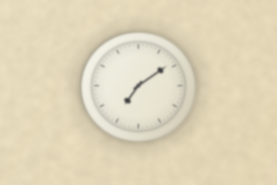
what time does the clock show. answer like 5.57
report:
7.09
